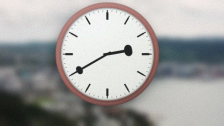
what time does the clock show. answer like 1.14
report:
2.40
